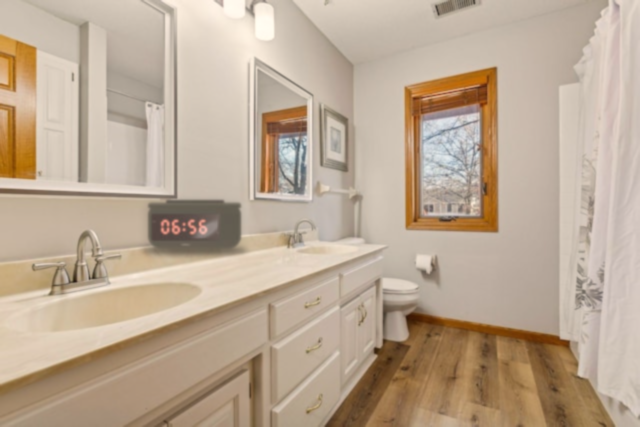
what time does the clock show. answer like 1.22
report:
6.56
